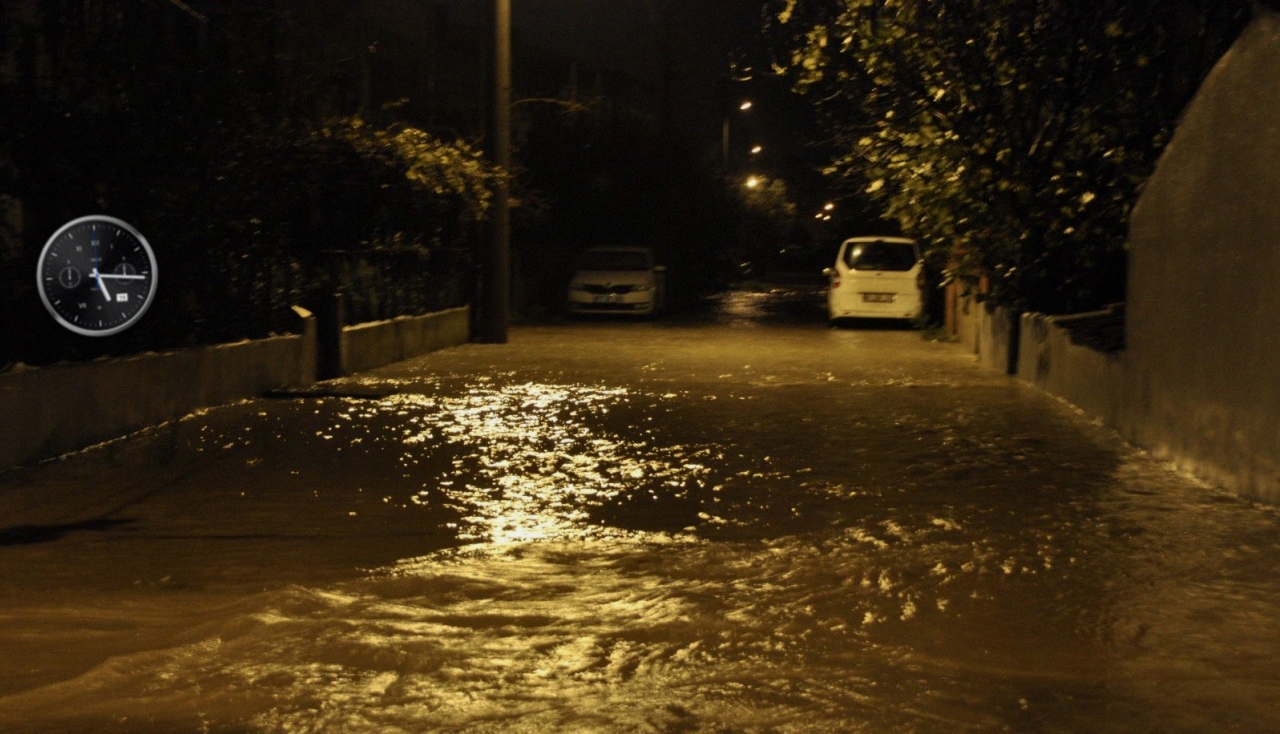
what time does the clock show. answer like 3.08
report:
5.16
